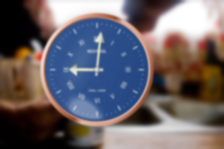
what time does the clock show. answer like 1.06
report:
9.01
